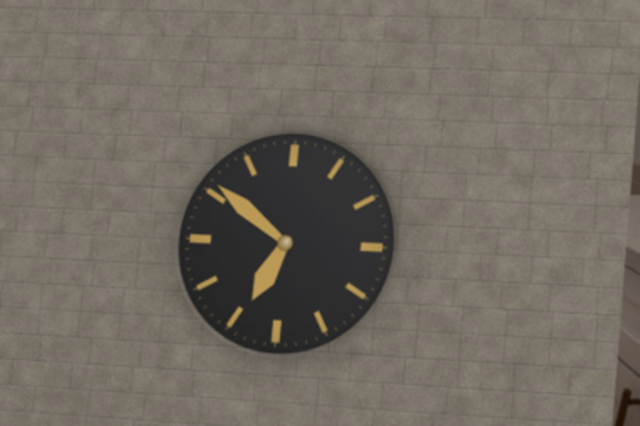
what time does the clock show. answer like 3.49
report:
6.51
